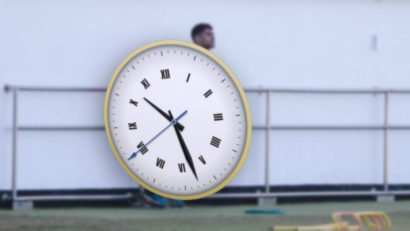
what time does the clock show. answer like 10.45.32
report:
10.27.40
